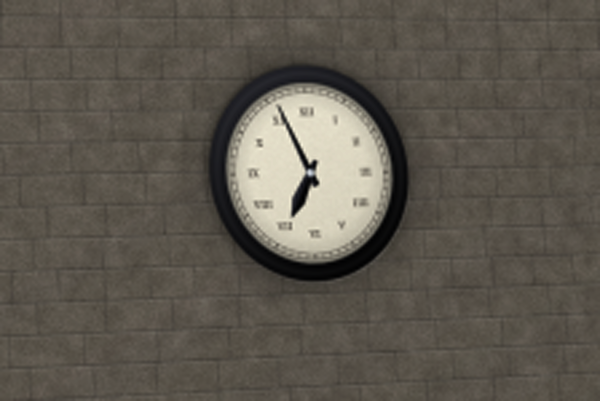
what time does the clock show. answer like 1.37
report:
6.56
